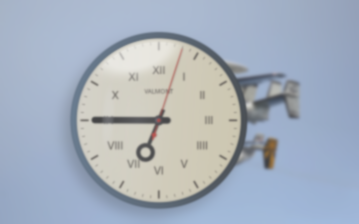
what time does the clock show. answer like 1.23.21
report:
6.45.03
